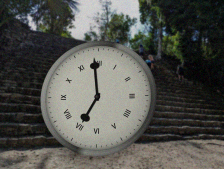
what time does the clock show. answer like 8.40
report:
6.59
